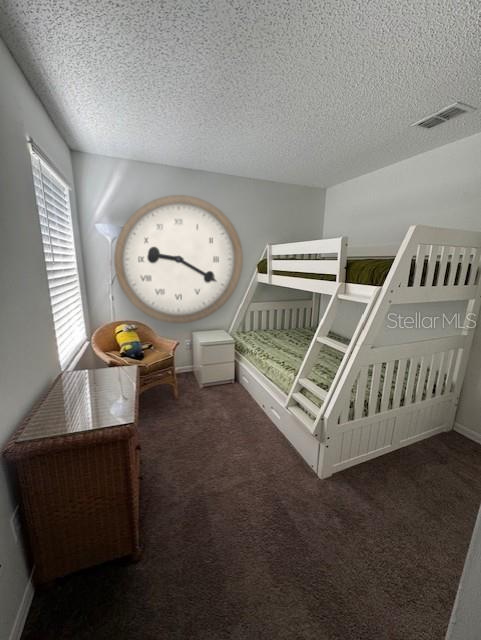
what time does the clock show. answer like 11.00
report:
9.20
